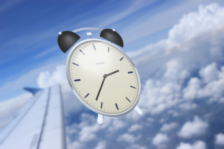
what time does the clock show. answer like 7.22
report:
2.37
